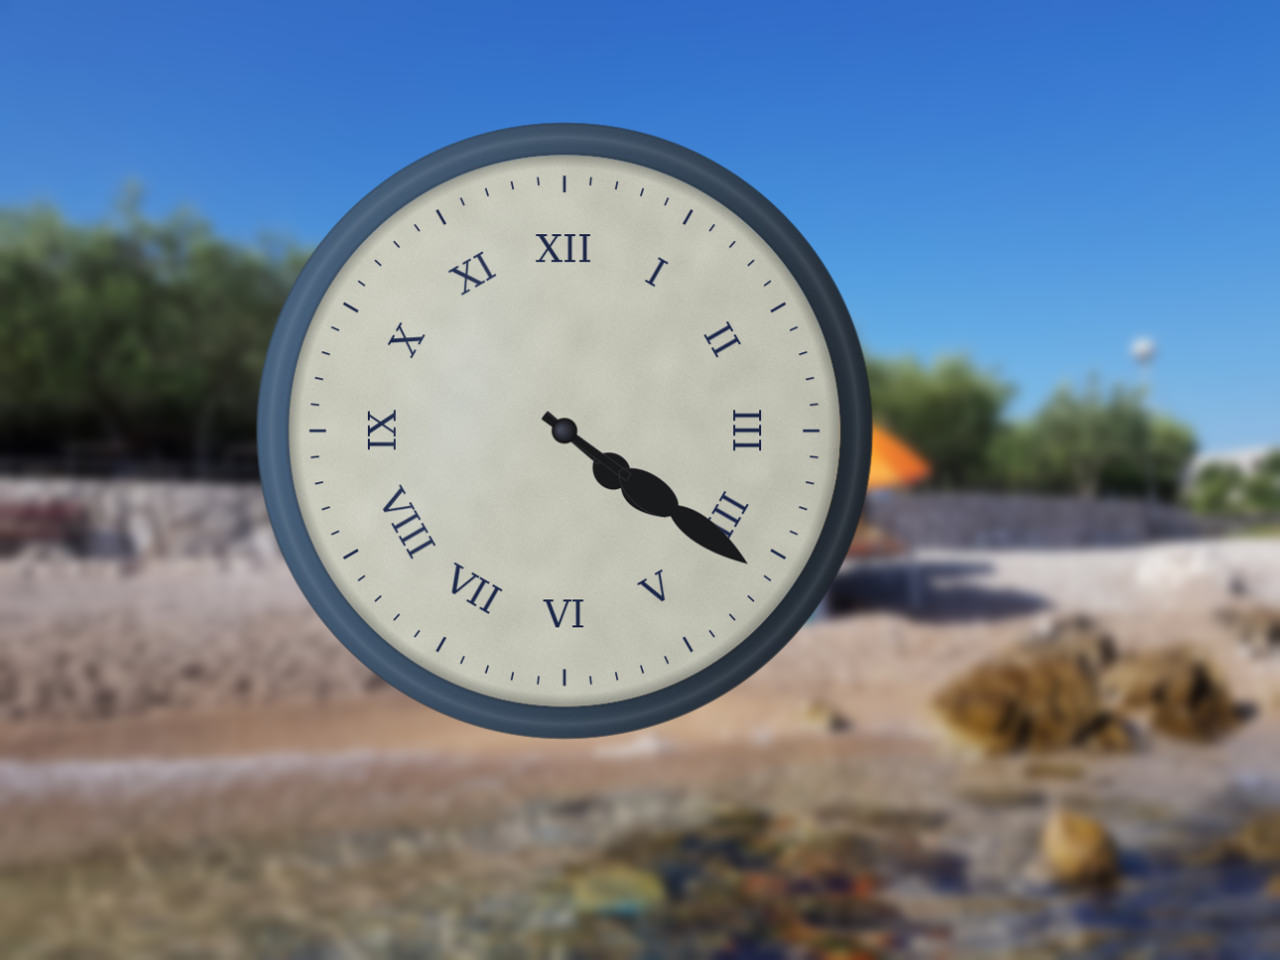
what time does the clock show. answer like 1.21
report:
4.21
